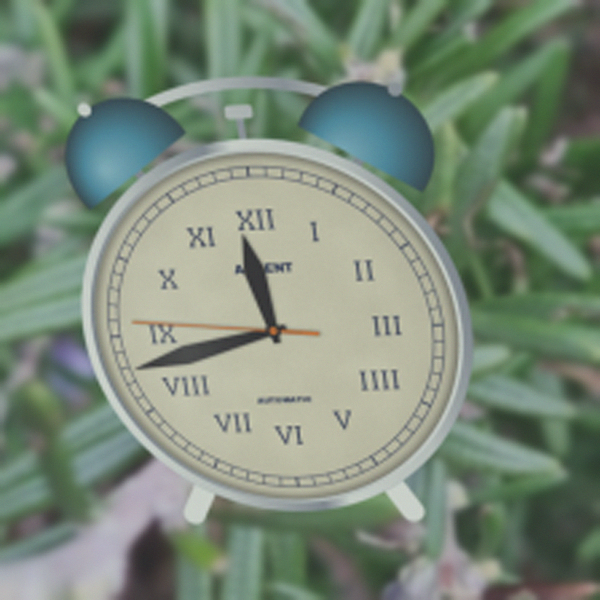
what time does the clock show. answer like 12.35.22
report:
11.42.46
